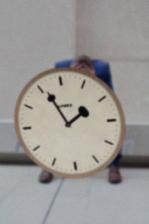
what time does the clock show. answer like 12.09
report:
1.56
